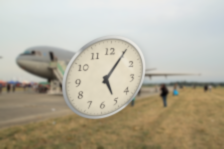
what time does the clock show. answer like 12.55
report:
5.05
